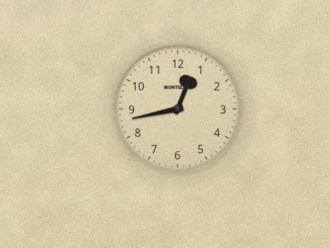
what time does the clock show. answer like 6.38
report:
12.43
